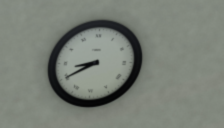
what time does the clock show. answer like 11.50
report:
8.40
